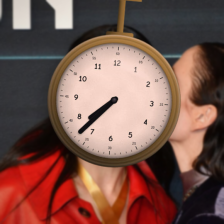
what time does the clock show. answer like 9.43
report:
7.37
